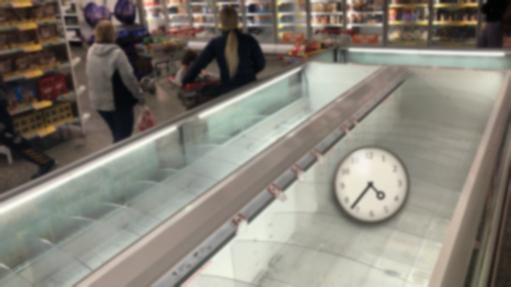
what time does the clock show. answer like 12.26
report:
4.37
